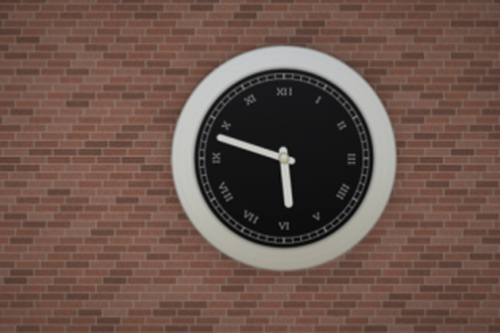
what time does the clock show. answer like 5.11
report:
5.48
